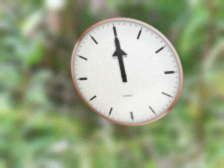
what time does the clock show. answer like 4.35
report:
12.00
